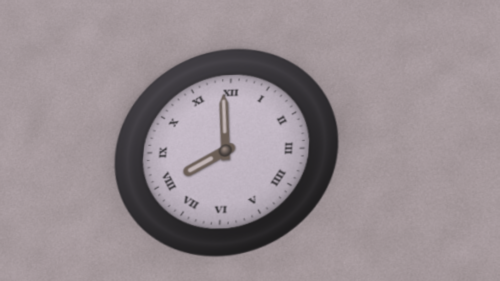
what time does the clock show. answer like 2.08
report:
7.59
